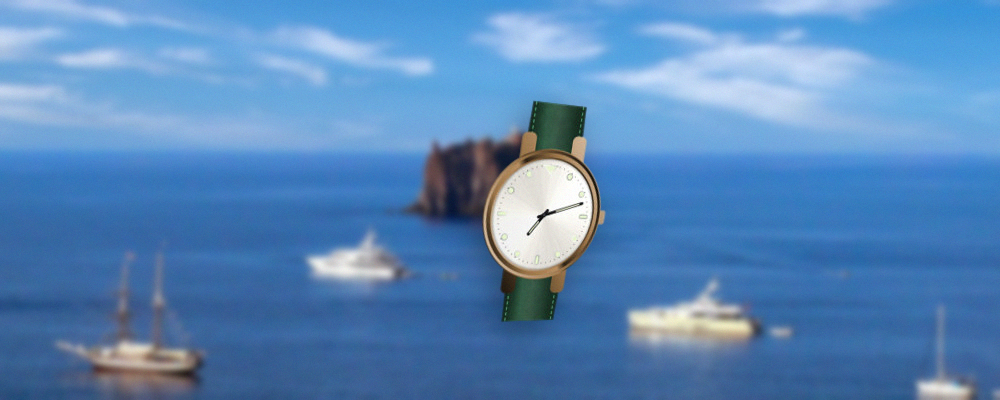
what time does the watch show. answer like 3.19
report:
7.12
